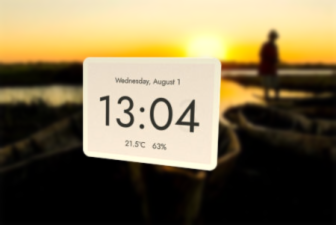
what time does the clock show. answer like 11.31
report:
13.04
